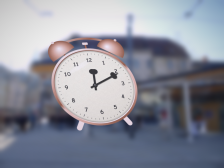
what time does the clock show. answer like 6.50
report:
12.11
